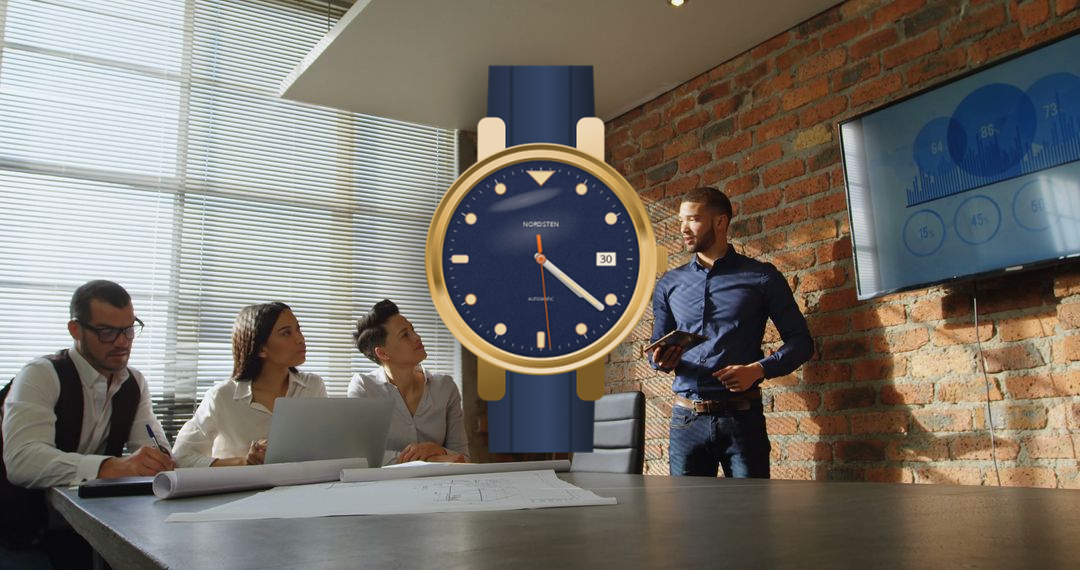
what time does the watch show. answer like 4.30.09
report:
4.21.29
